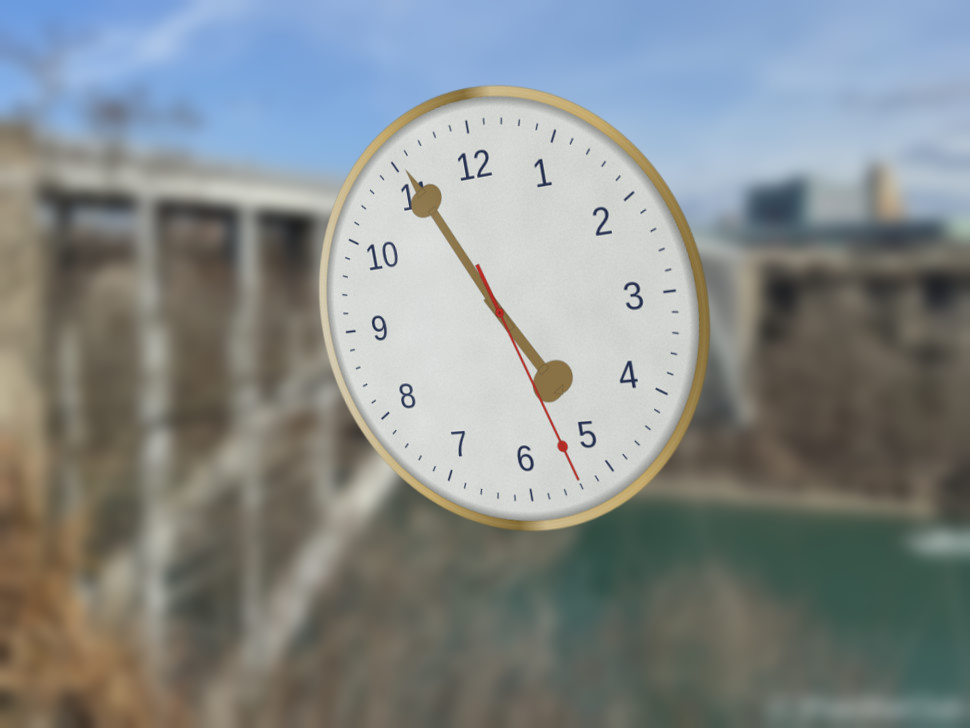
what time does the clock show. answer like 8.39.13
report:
4.55.27
